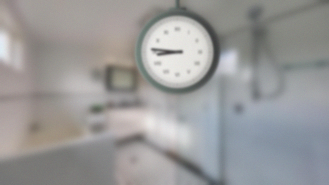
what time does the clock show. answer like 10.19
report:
8.46
